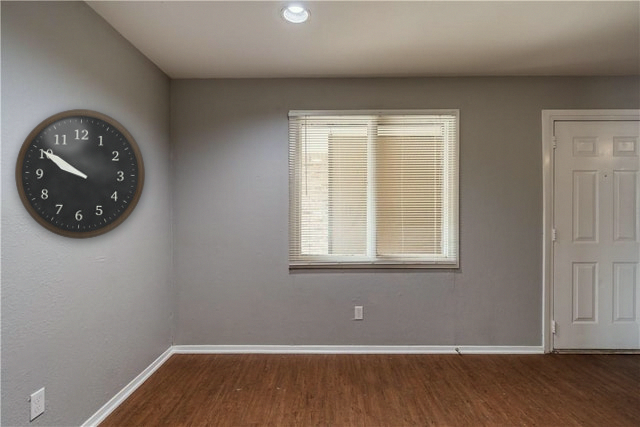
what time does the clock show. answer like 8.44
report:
9.50
